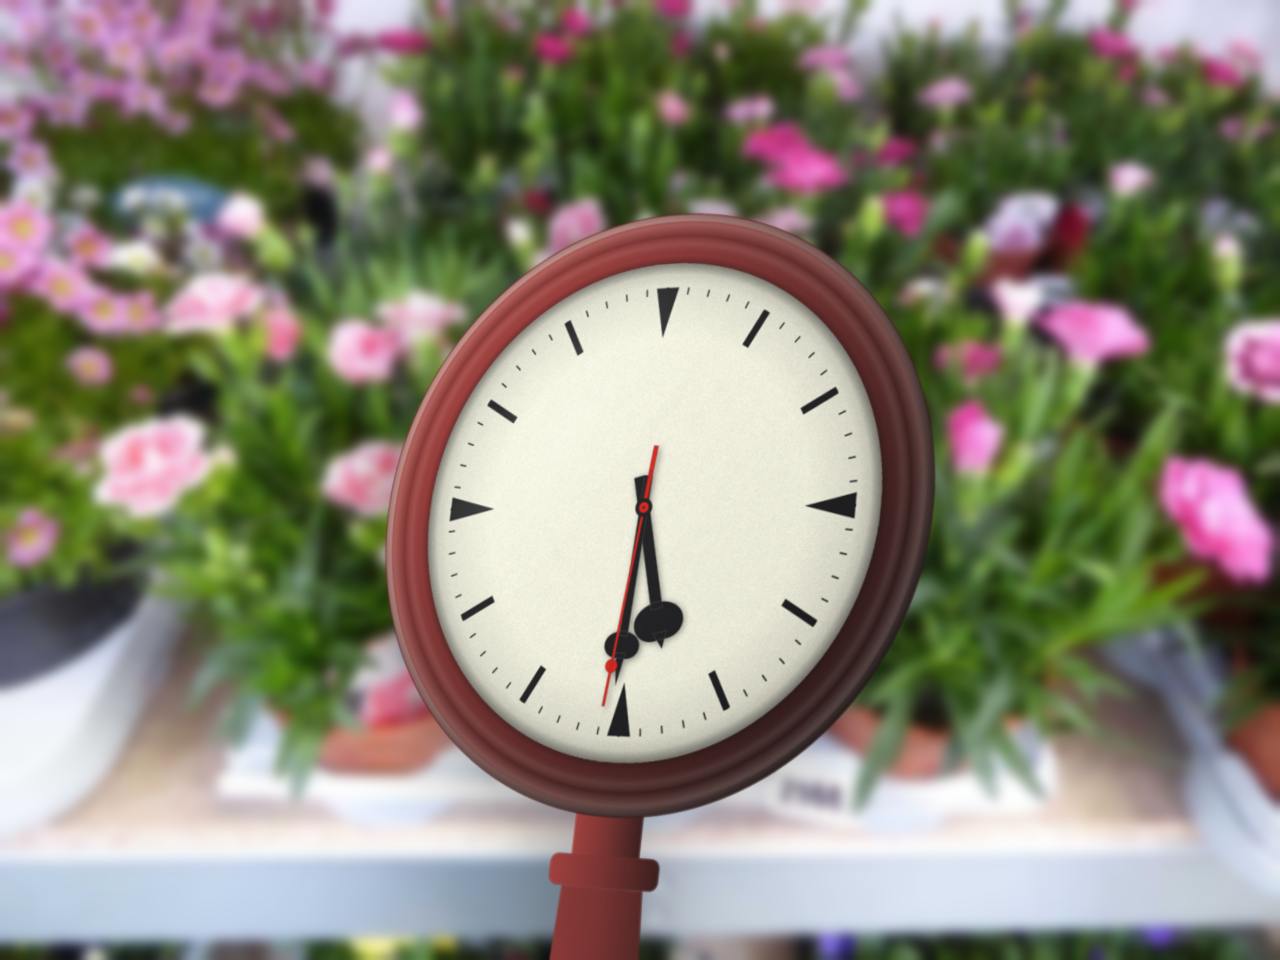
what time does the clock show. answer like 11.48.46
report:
5.30.31
